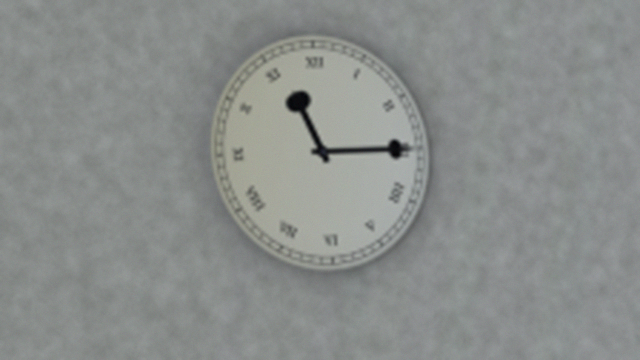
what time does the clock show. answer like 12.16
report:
11.15
